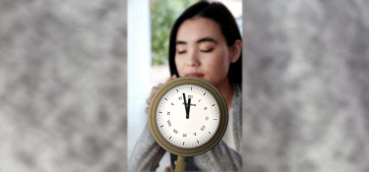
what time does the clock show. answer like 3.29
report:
11.57
